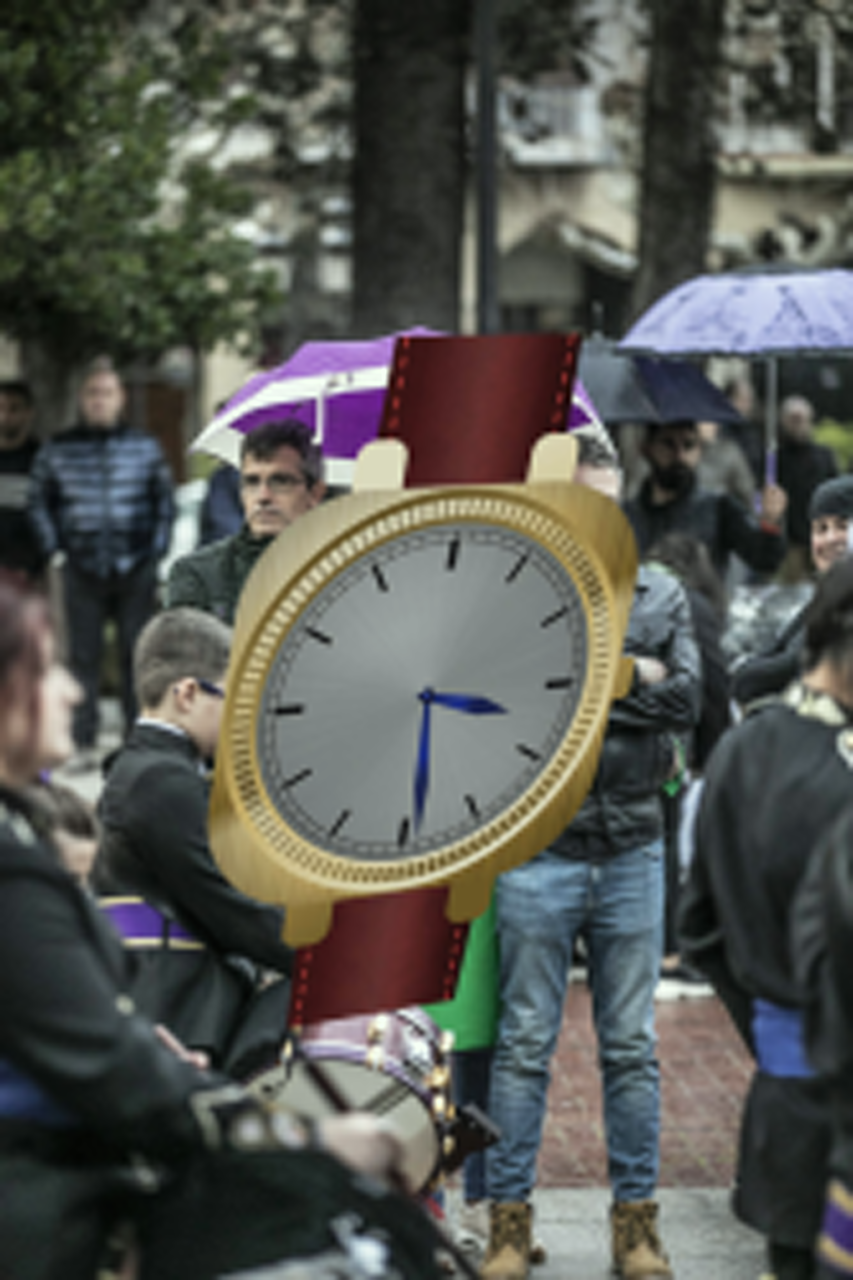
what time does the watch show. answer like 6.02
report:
3.29
